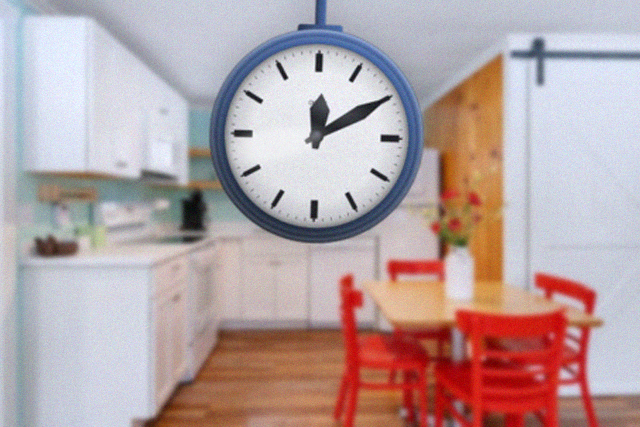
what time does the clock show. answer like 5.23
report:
12.10
